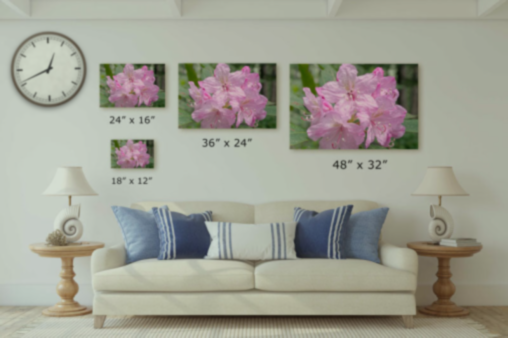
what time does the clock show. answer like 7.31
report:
12.41
